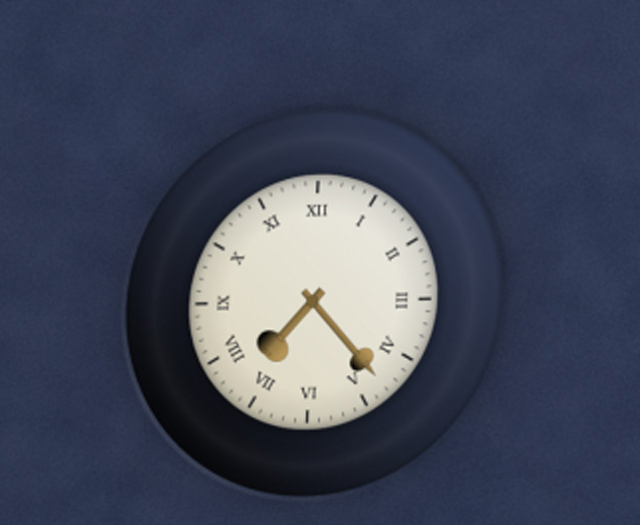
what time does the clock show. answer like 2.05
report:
7.23
